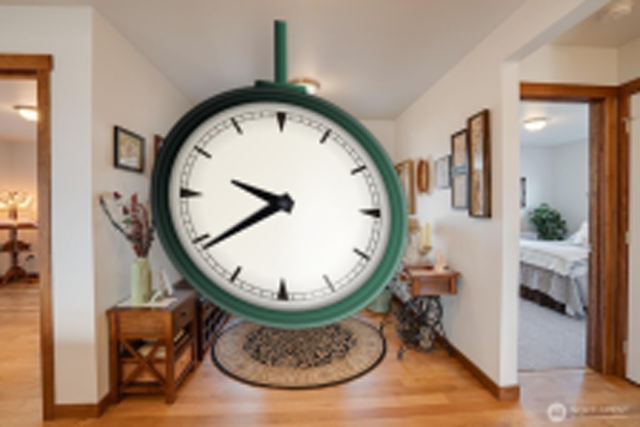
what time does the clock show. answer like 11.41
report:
9.39
